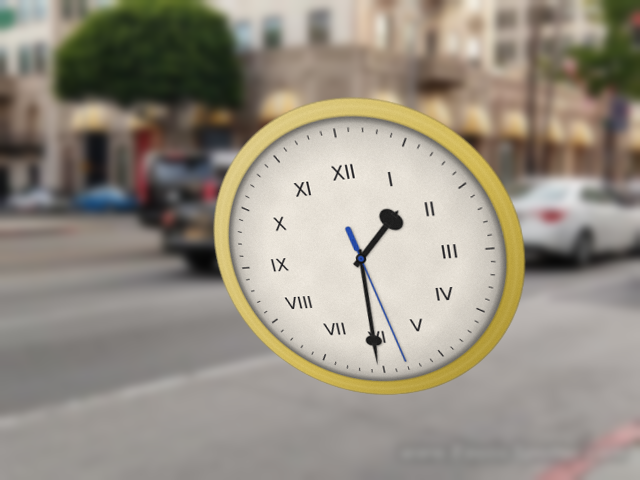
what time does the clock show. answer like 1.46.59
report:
1.30.28
